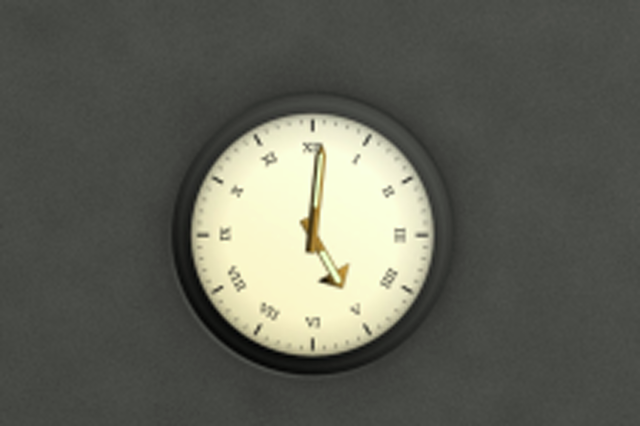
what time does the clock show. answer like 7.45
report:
5.01
